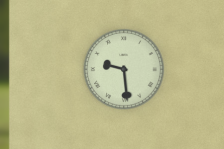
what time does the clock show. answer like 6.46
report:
9.29
